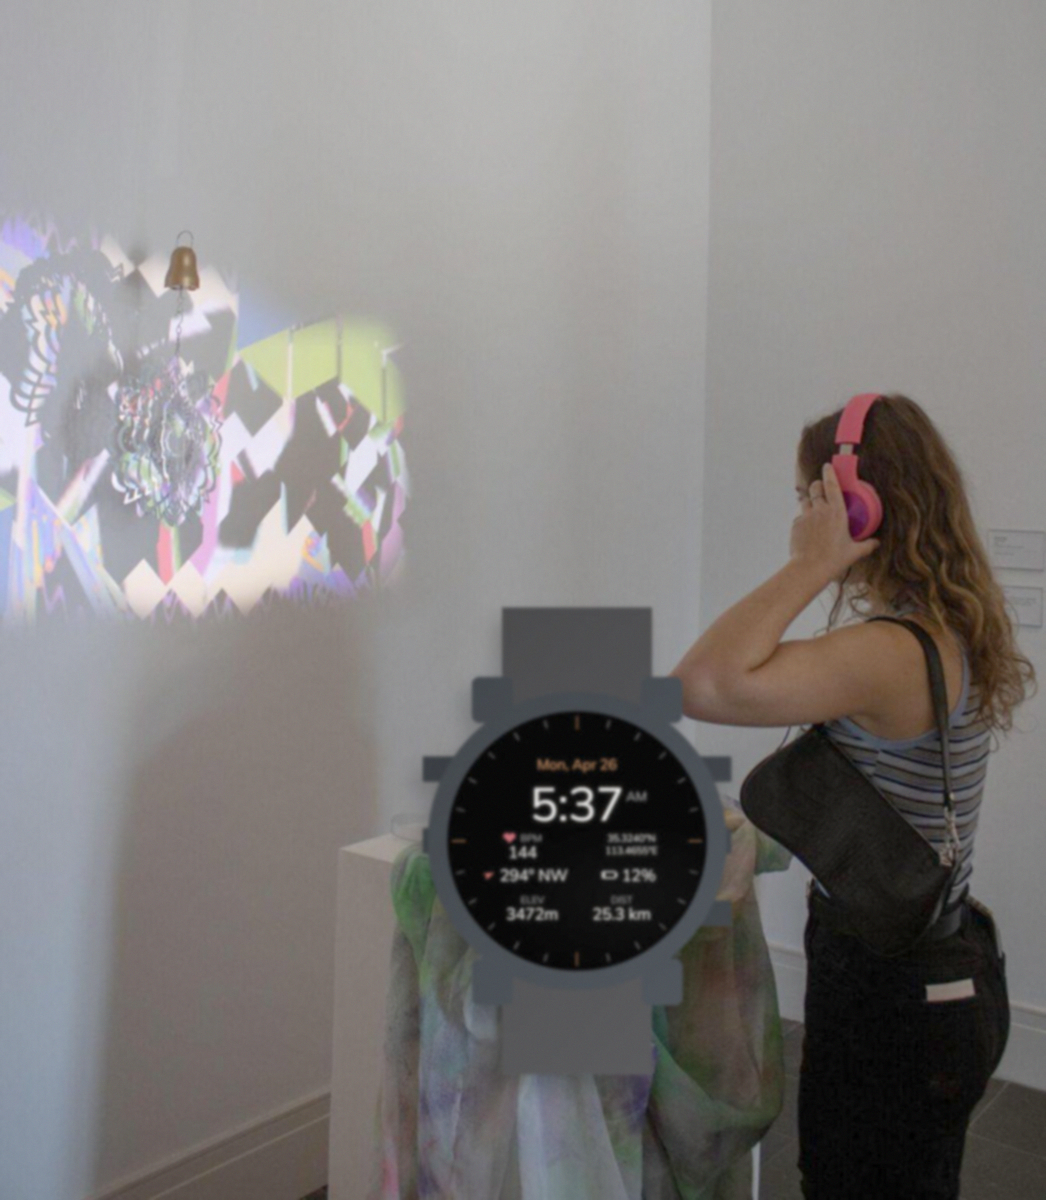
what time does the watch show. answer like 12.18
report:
5.37
